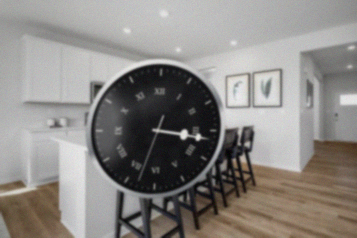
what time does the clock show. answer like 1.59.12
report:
3.16.33
